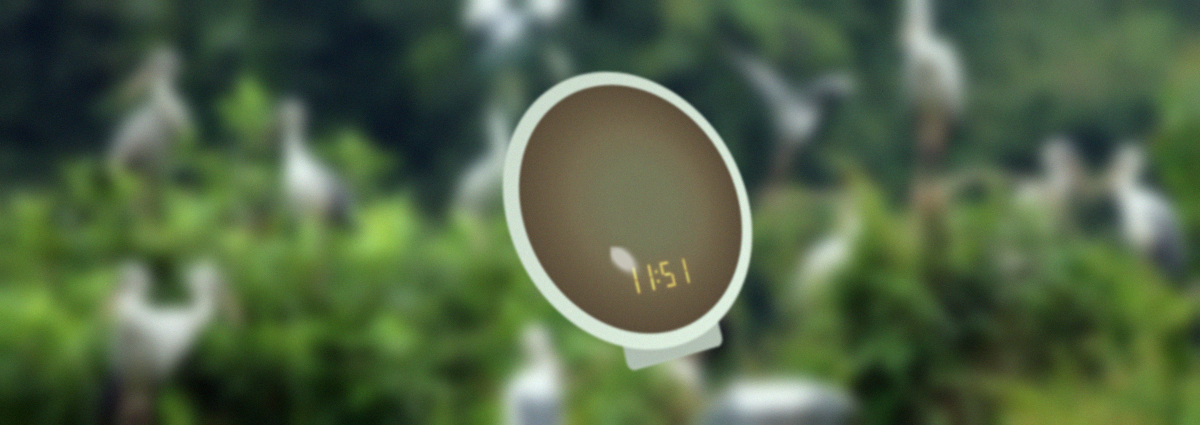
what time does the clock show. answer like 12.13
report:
11.51
